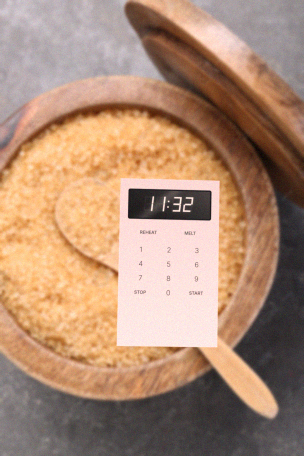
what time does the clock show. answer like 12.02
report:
11.32
